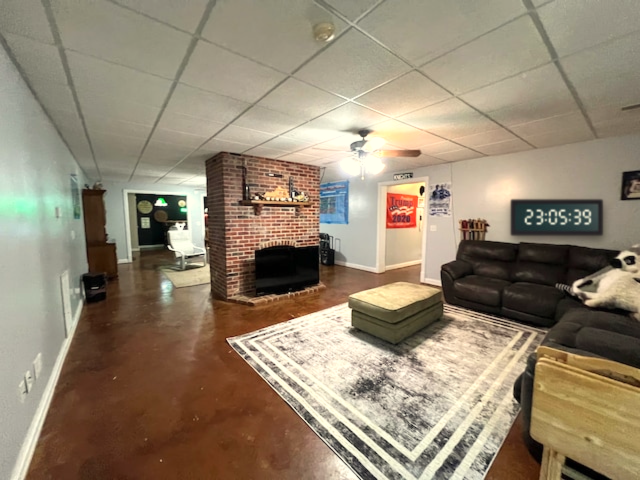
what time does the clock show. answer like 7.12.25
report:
23.05.39
